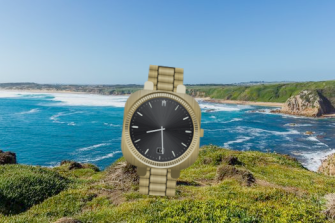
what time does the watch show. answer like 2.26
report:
8.29
